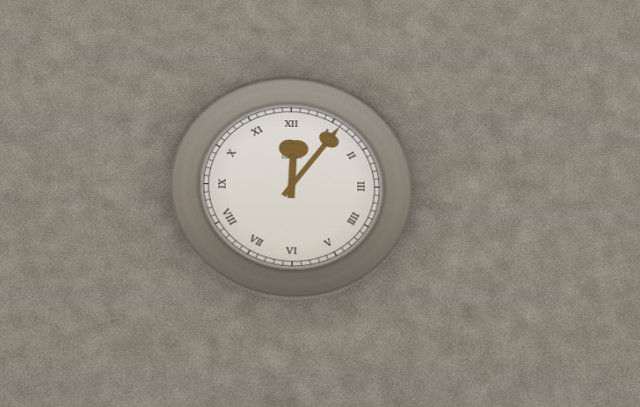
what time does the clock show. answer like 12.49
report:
12.06
